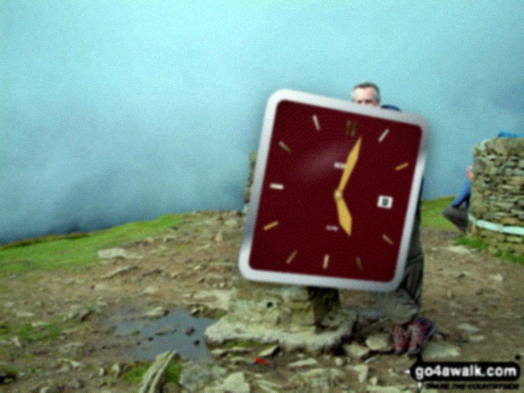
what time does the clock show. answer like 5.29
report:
5.02
